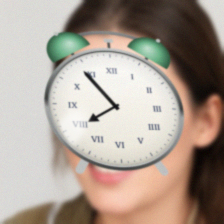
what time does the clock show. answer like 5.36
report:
7.54
